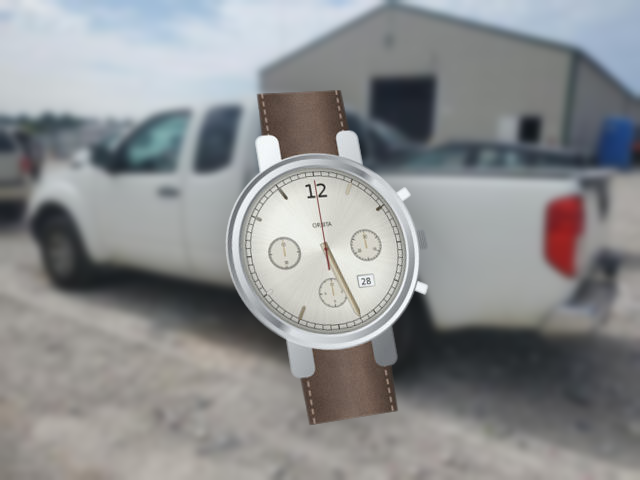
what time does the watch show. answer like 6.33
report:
5.27
